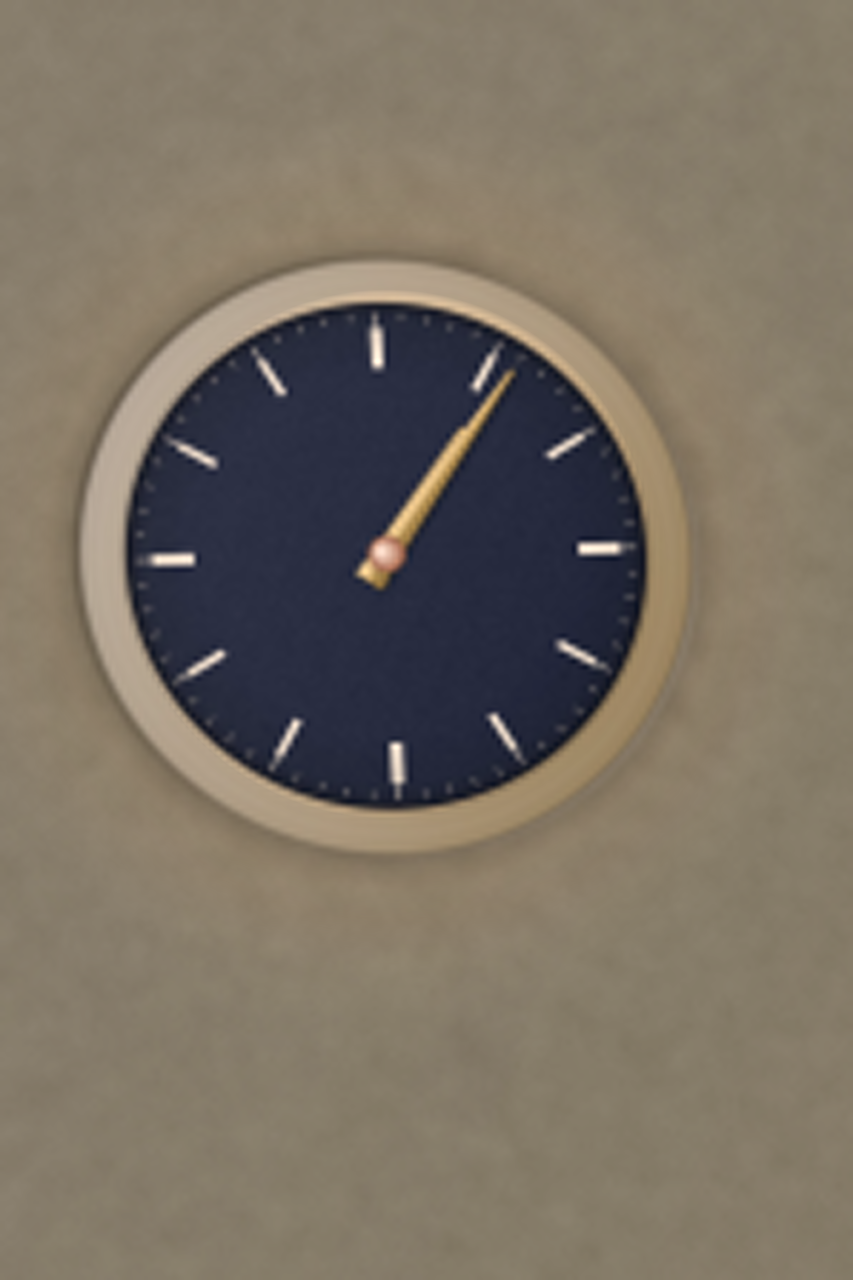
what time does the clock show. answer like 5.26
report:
1.06
